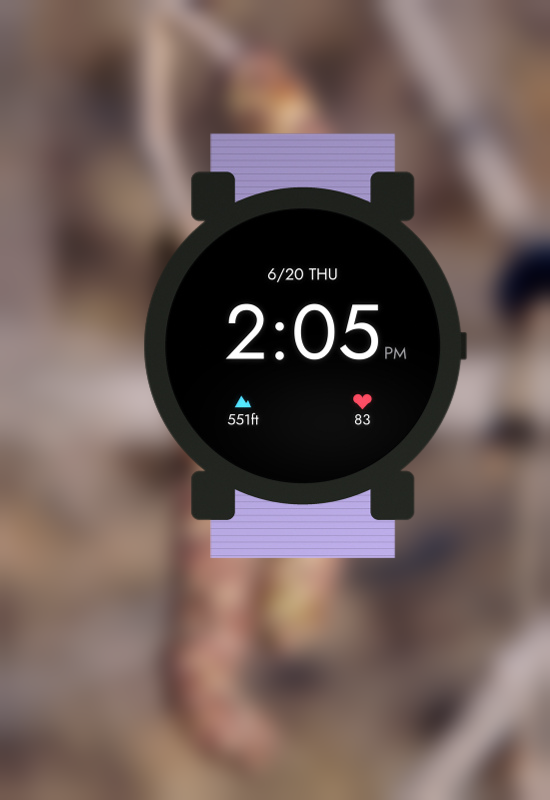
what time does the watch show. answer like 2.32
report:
2.05
